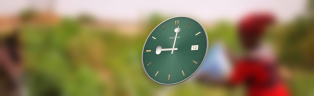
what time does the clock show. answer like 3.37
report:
9.01
